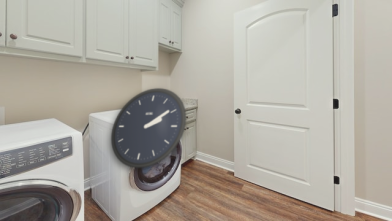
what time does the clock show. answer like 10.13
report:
2.09
